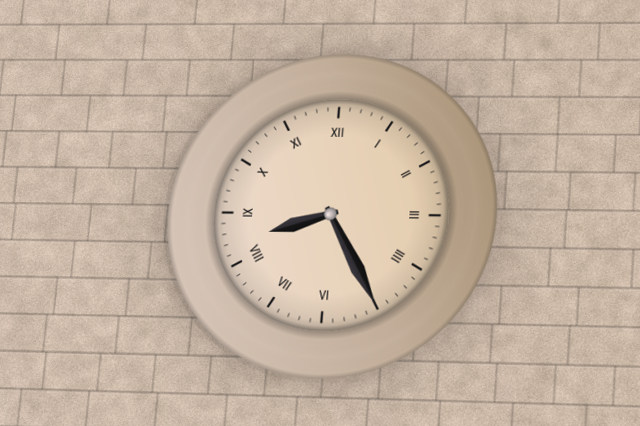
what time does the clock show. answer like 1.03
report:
8.25
